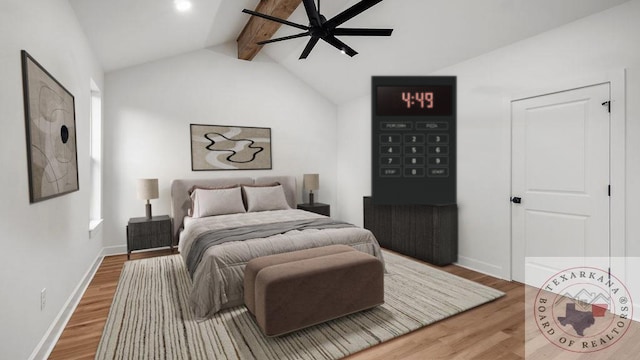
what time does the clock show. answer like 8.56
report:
4.49
